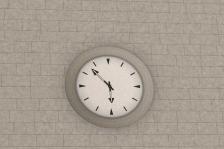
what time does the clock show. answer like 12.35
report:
5.53
